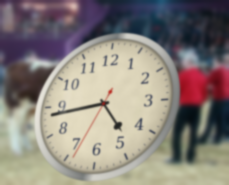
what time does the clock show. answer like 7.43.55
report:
4.43.34
